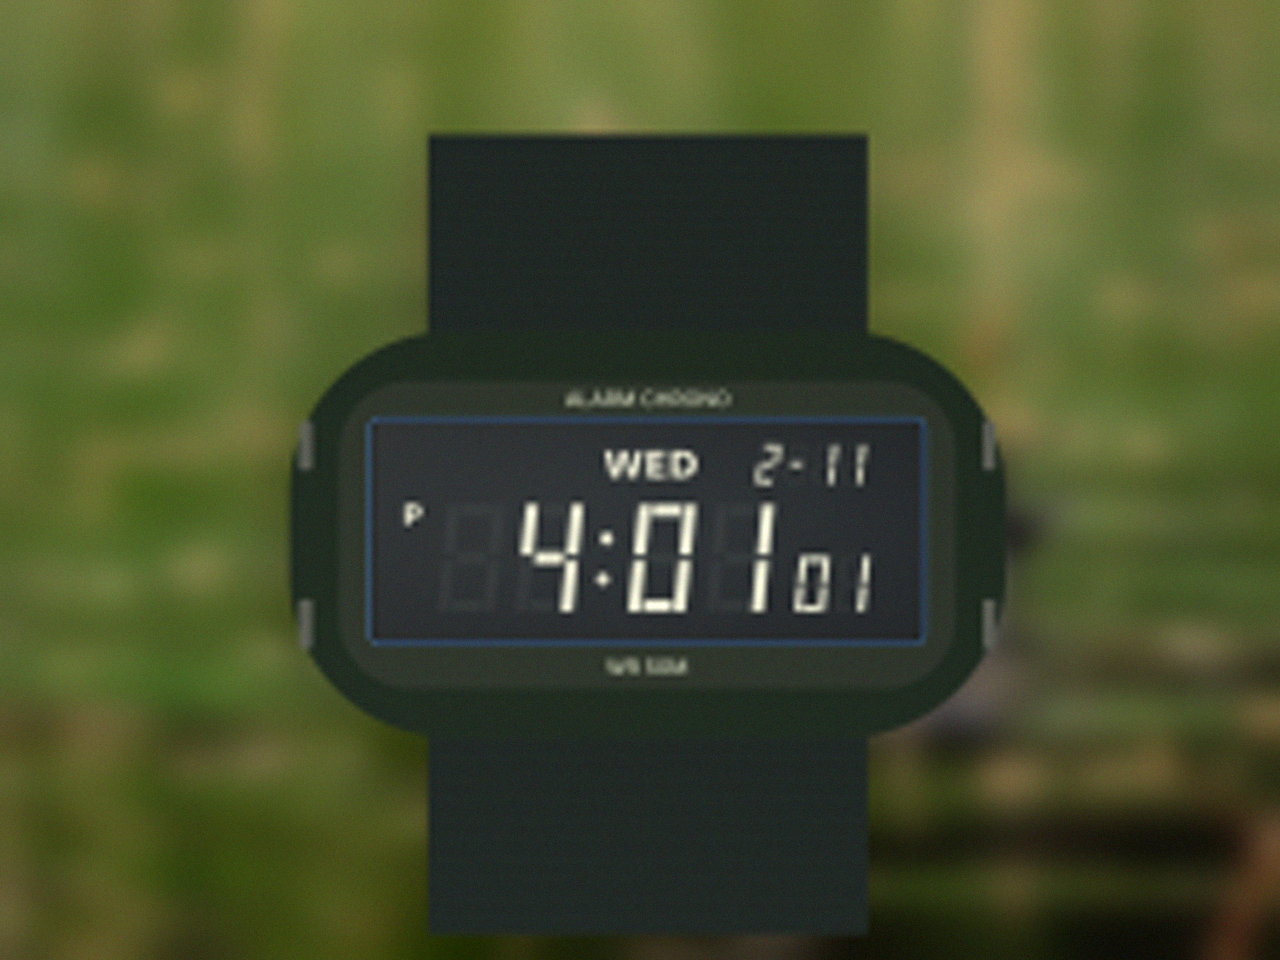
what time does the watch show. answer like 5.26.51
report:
4.01.01
